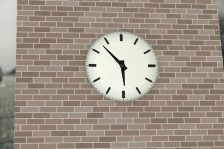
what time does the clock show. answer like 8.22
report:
5.53
